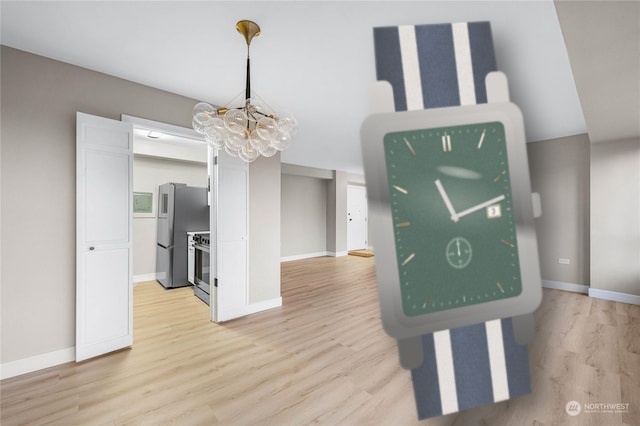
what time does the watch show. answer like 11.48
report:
11.13
